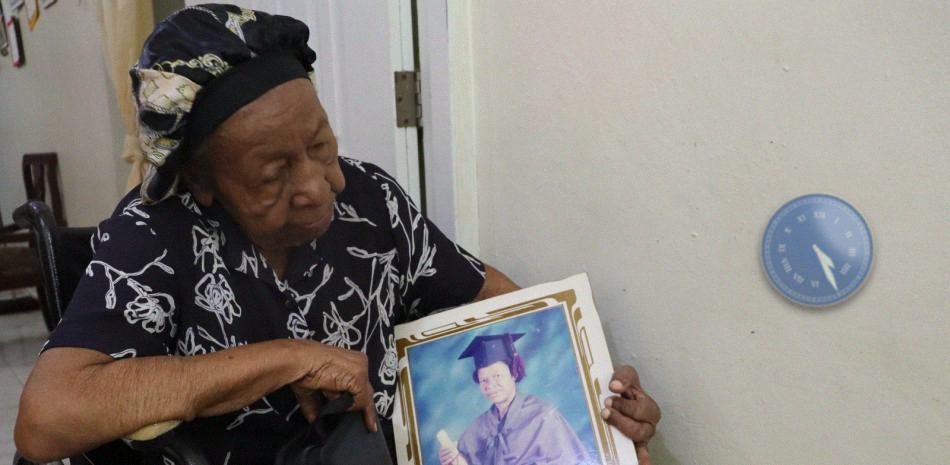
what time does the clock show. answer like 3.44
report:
4.25
